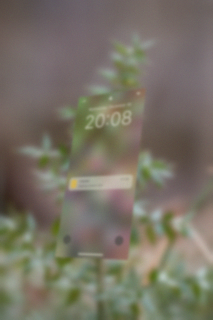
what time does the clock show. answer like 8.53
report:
20.08
